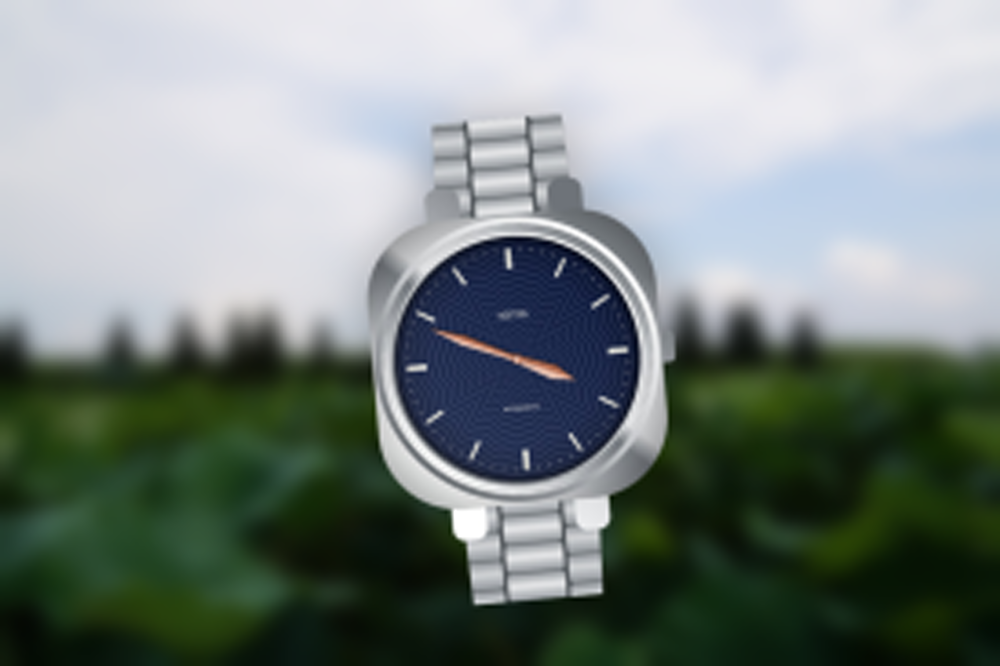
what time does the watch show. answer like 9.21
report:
3.49
